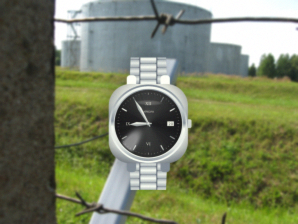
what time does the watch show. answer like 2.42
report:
8.55
